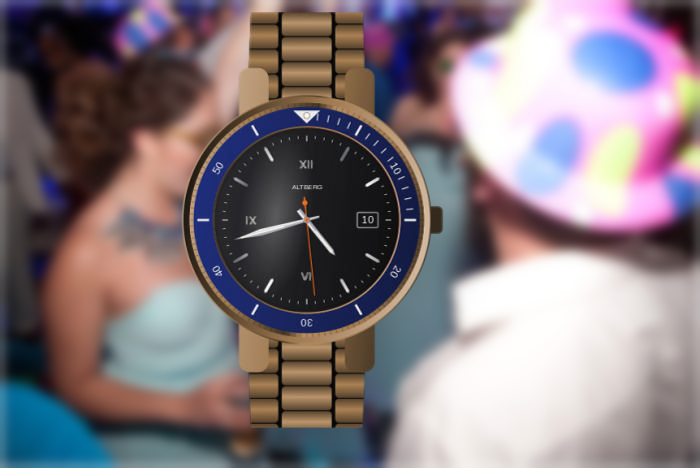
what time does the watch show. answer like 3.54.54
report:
4.42.29
